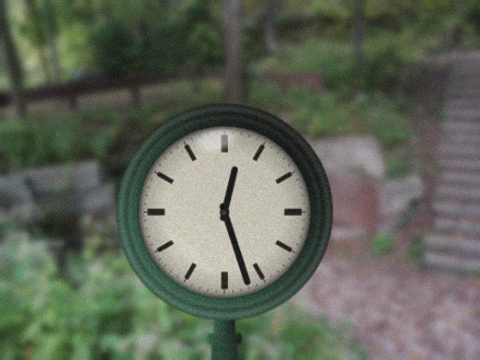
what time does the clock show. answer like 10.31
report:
12.27
